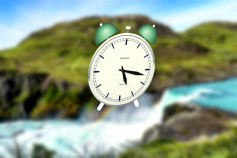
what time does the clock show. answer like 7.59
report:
5.17
